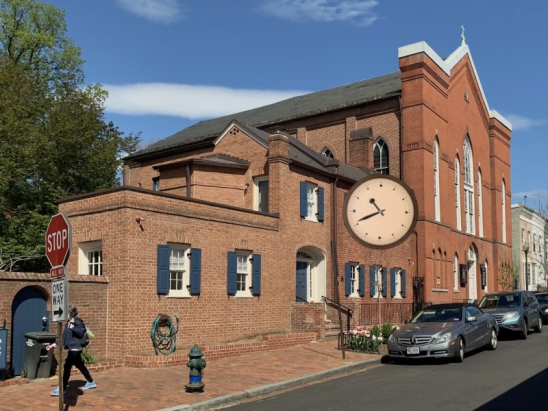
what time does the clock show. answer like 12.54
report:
10.41
